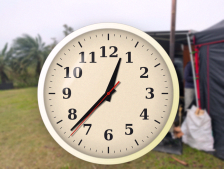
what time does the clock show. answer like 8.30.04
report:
12.37.37
